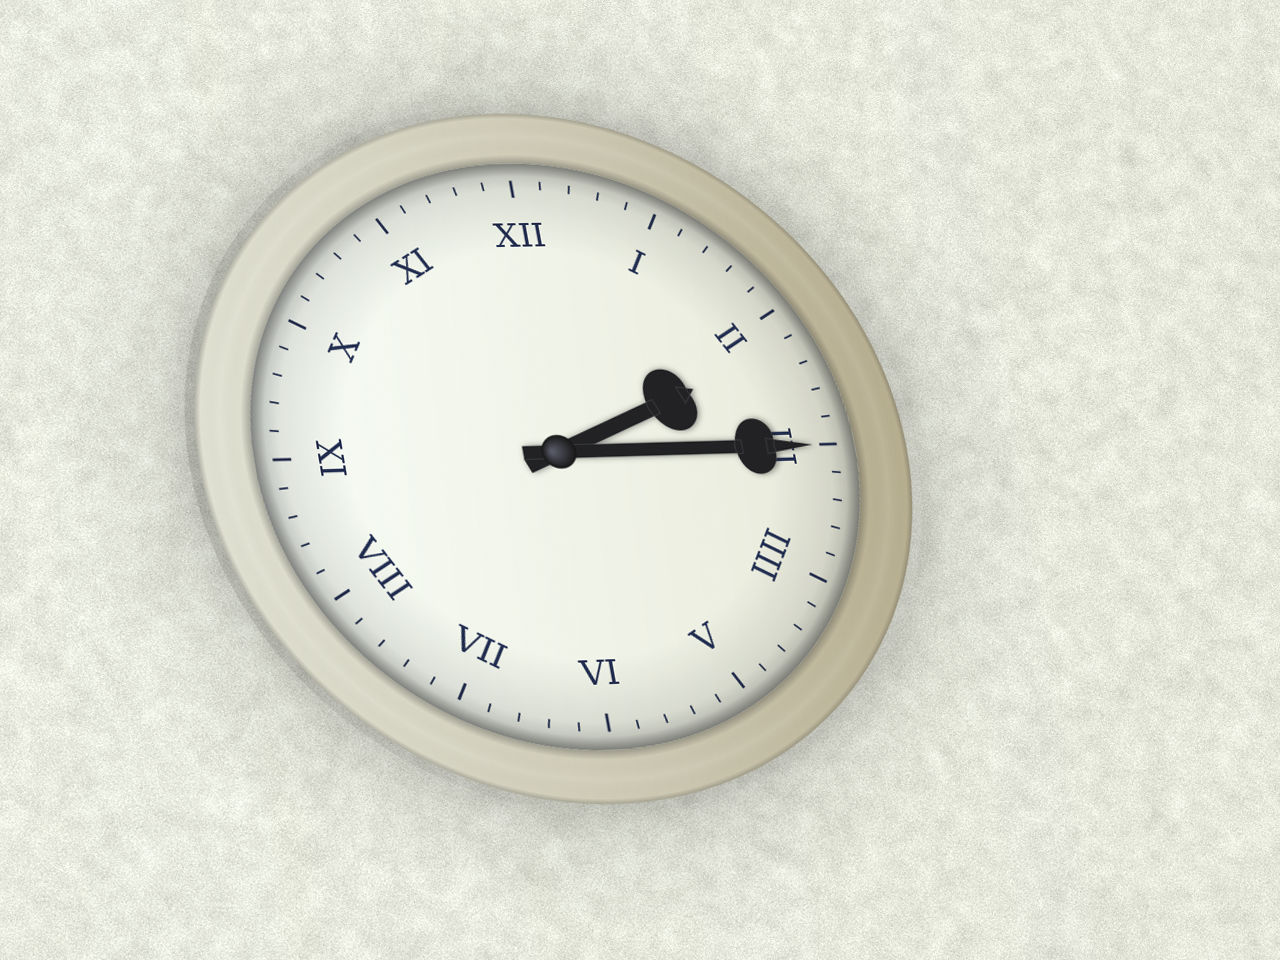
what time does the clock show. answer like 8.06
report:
2.15
